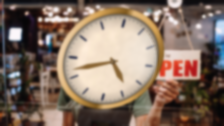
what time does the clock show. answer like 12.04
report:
4.42
